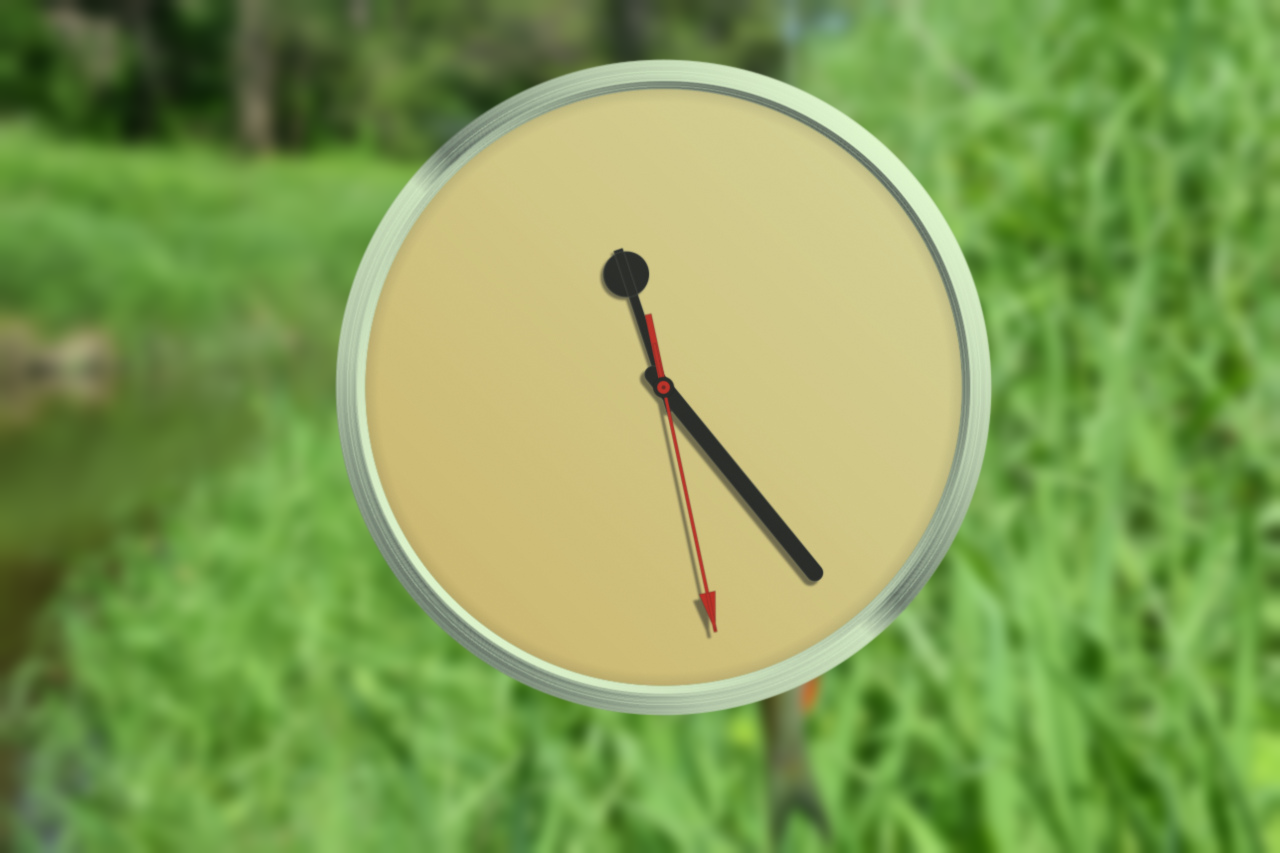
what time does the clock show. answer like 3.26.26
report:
11.23.28
